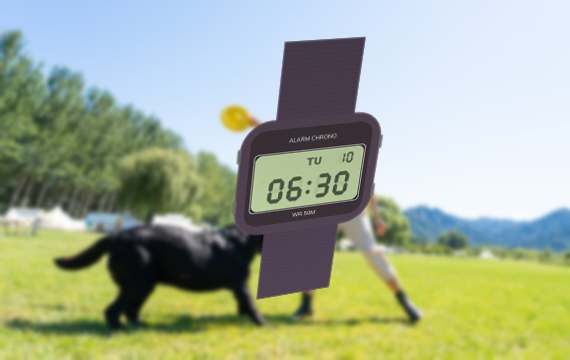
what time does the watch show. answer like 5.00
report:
6.30
